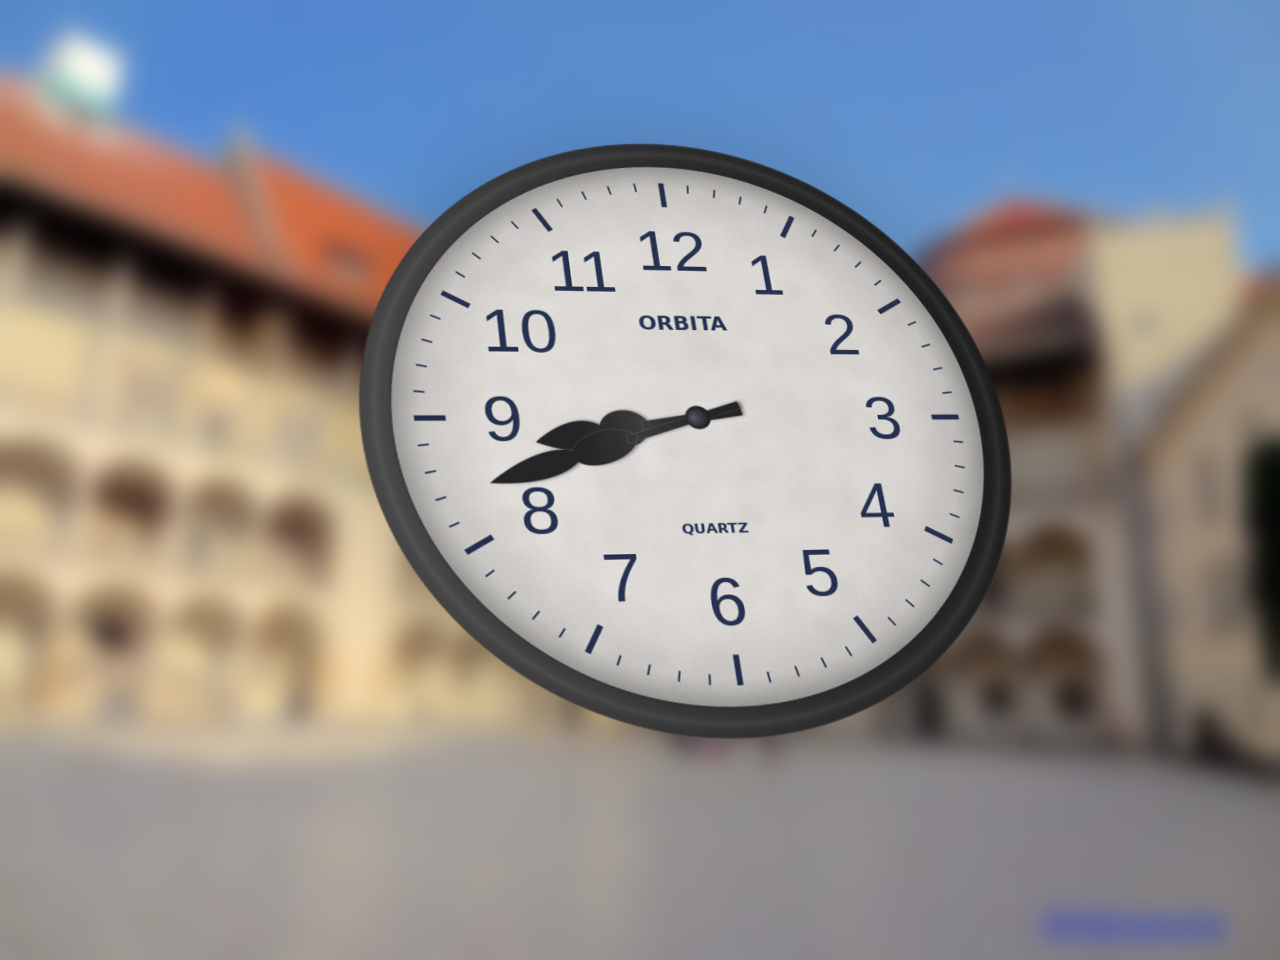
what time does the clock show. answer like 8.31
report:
8.42
